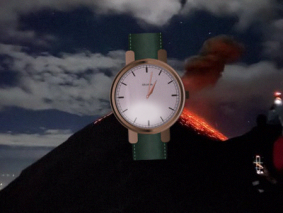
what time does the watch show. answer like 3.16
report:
1.02
